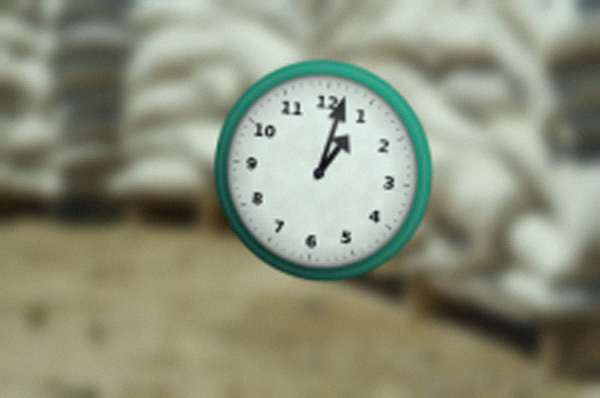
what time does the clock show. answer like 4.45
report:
1.02
